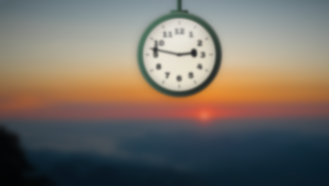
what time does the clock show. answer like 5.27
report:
2.47
